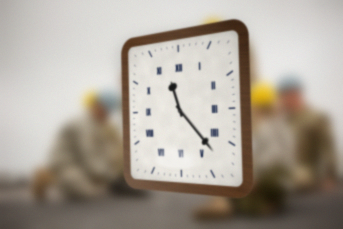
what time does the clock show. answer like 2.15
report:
11.23
